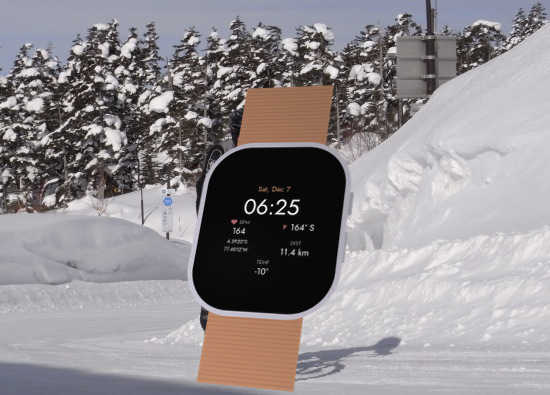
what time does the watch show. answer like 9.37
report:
6.25
